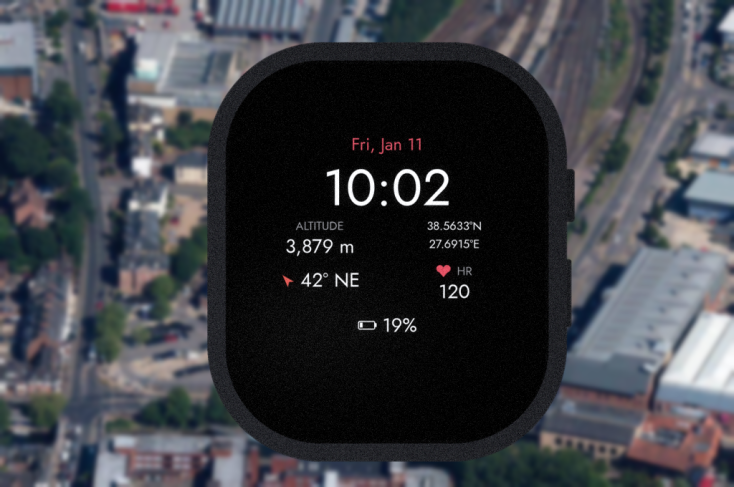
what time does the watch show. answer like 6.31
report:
10.02
